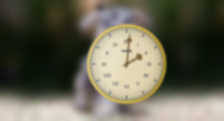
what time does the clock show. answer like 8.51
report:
2.01
